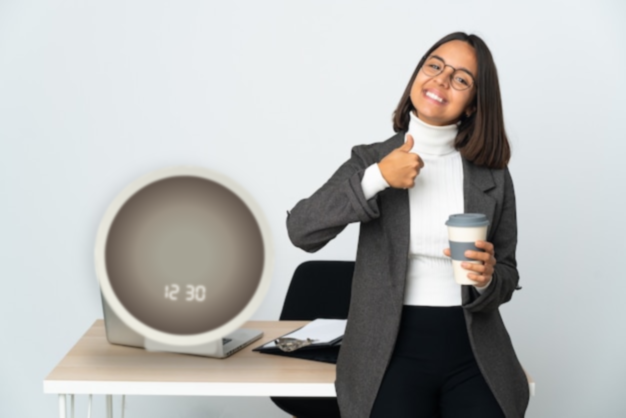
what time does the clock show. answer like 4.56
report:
12.30
